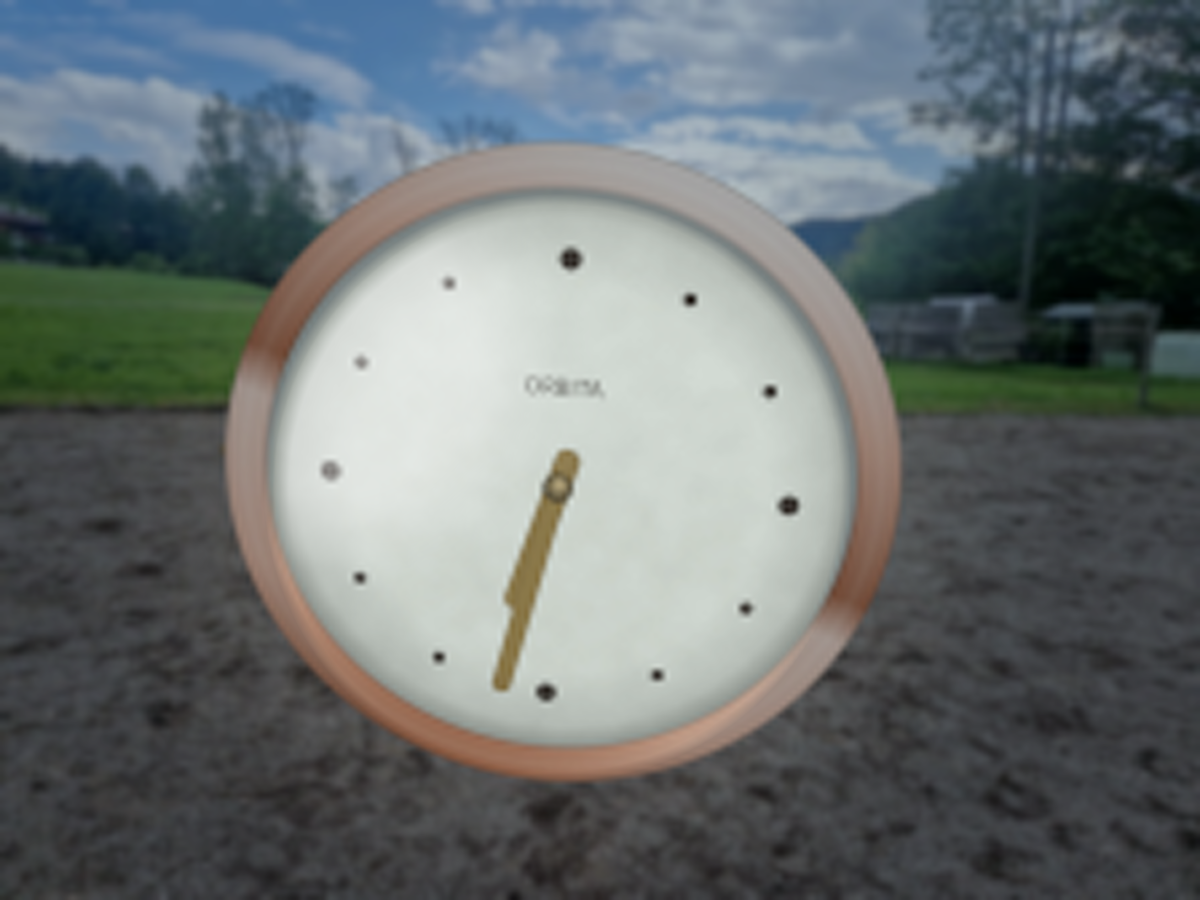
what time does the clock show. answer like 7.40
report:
6.32
